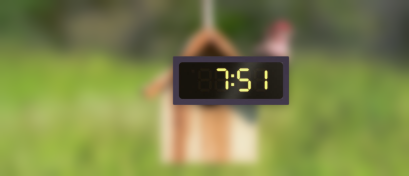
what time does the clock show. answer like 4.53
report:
7.51
